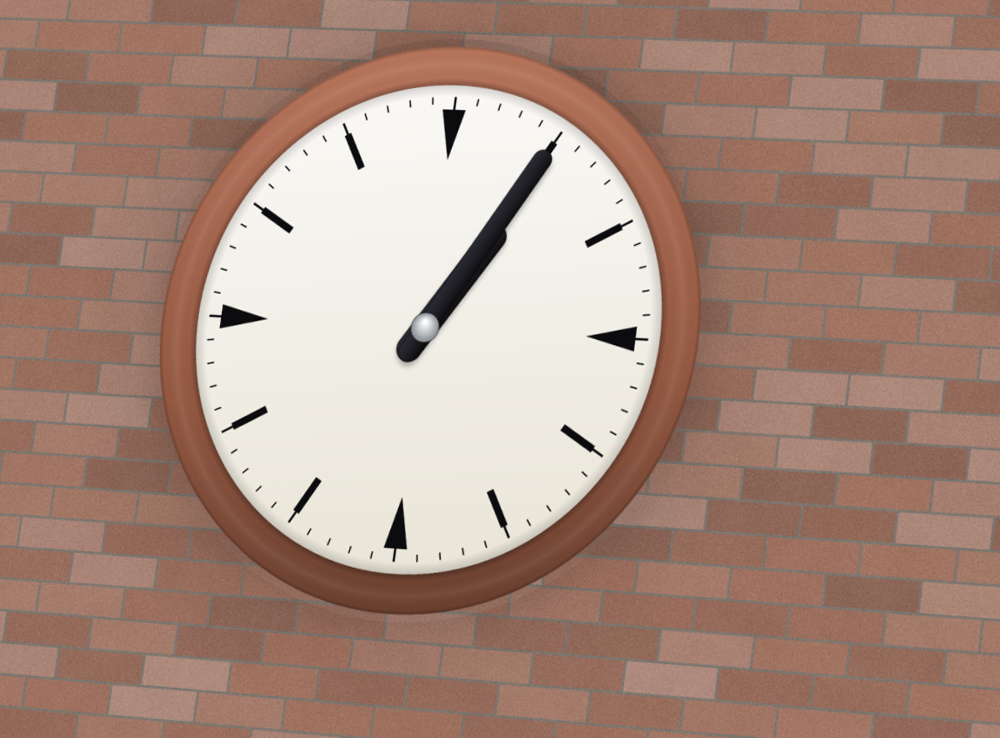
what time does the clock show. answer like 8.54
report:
1.05
